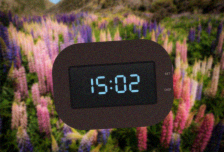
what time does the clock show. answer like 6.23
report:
15.02
